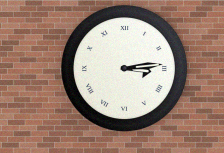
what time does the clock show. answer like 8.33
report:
3.14
